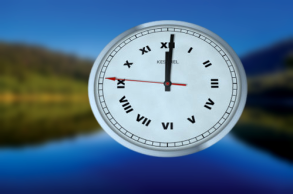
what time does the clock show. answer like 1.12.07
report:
12.00.46
